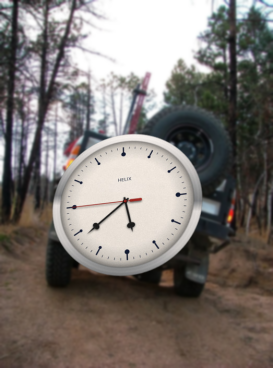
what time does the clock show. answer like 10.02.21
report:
5.38.45
